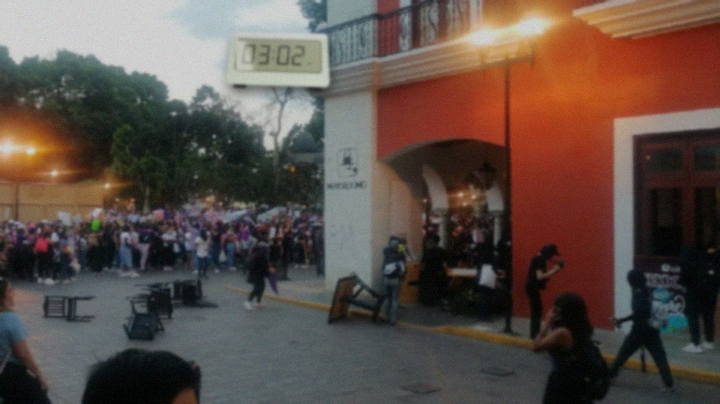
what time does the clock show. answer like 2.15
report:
3.02
